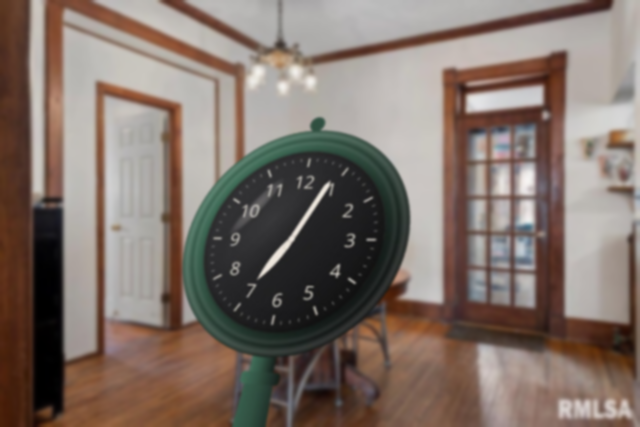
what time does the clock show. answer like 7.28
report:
7.04
